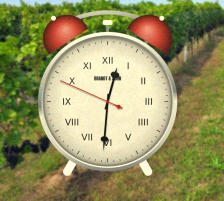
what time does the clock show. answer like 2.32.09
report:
12.30.49
